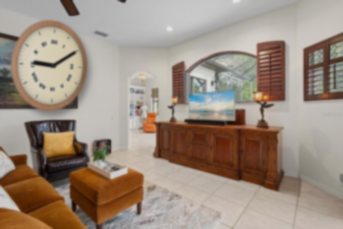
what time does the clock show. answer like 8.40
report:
9.10
